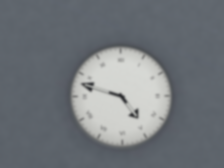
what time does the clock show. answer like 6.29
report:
4.48
